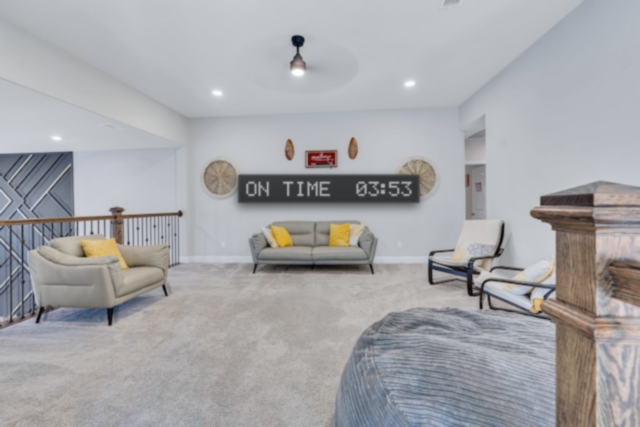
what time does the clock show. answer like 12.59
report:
3.53
